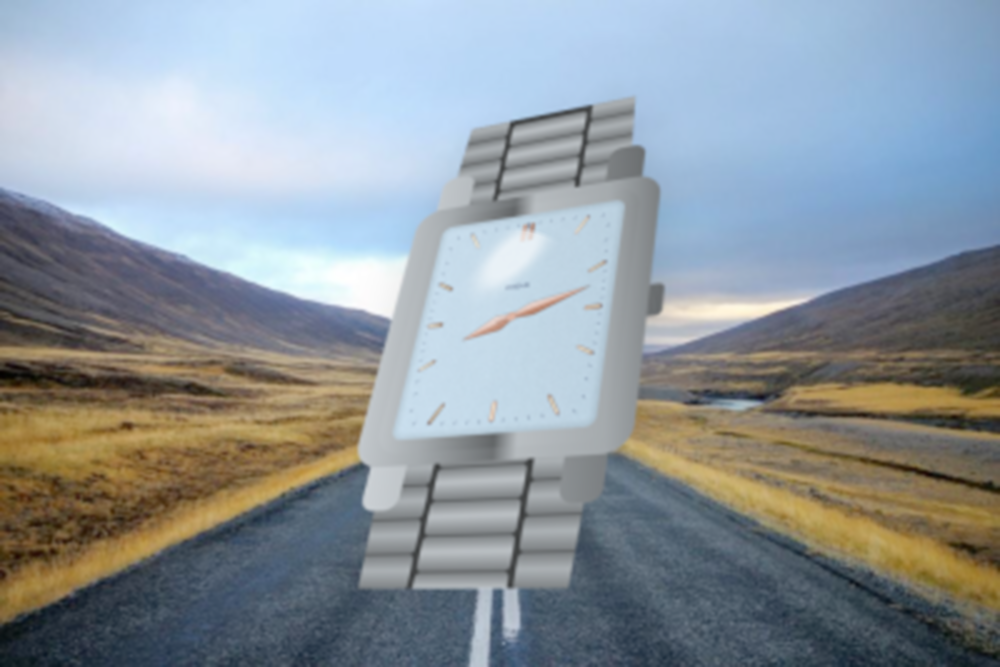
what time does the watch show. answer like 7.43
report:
8.12
